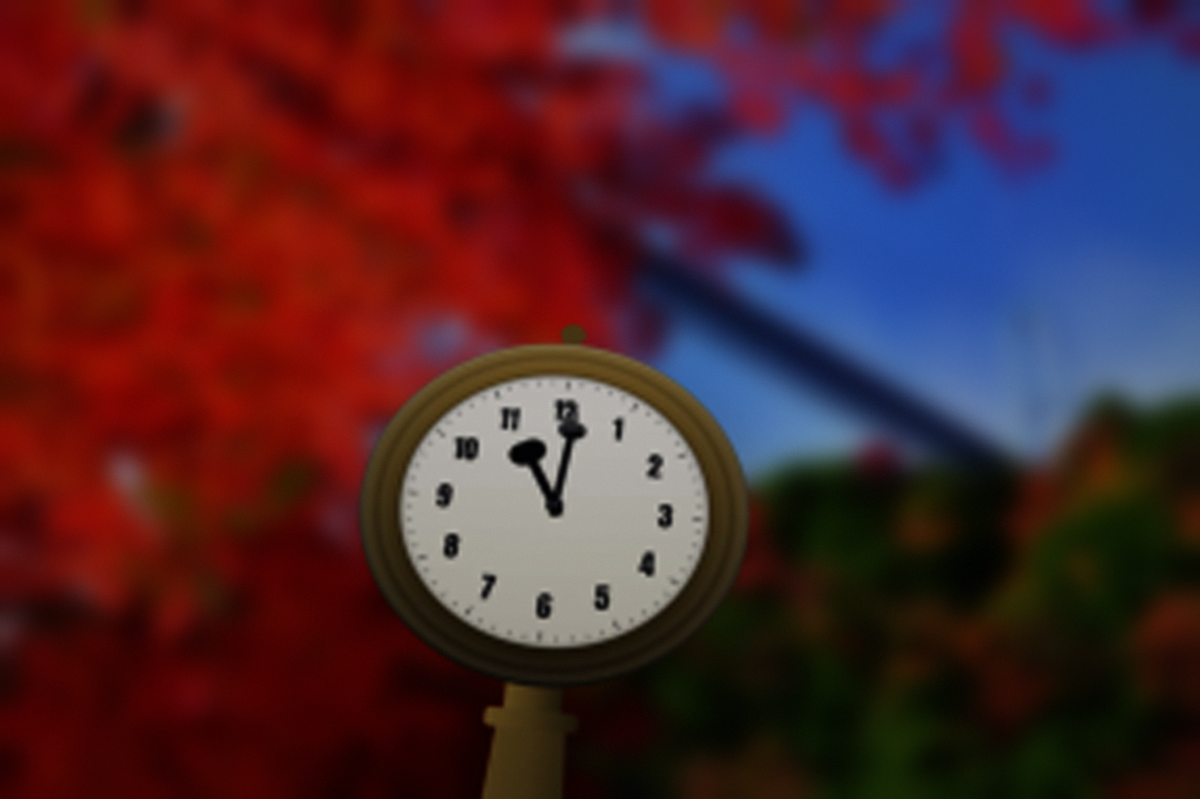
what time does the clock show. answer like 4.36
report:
11.01
